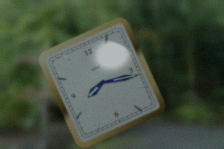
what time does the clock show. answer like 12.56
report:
8.17
